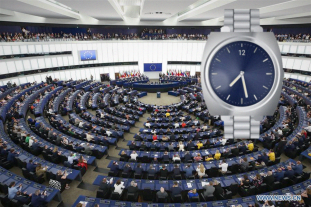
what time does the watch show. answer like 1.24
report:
7.28
